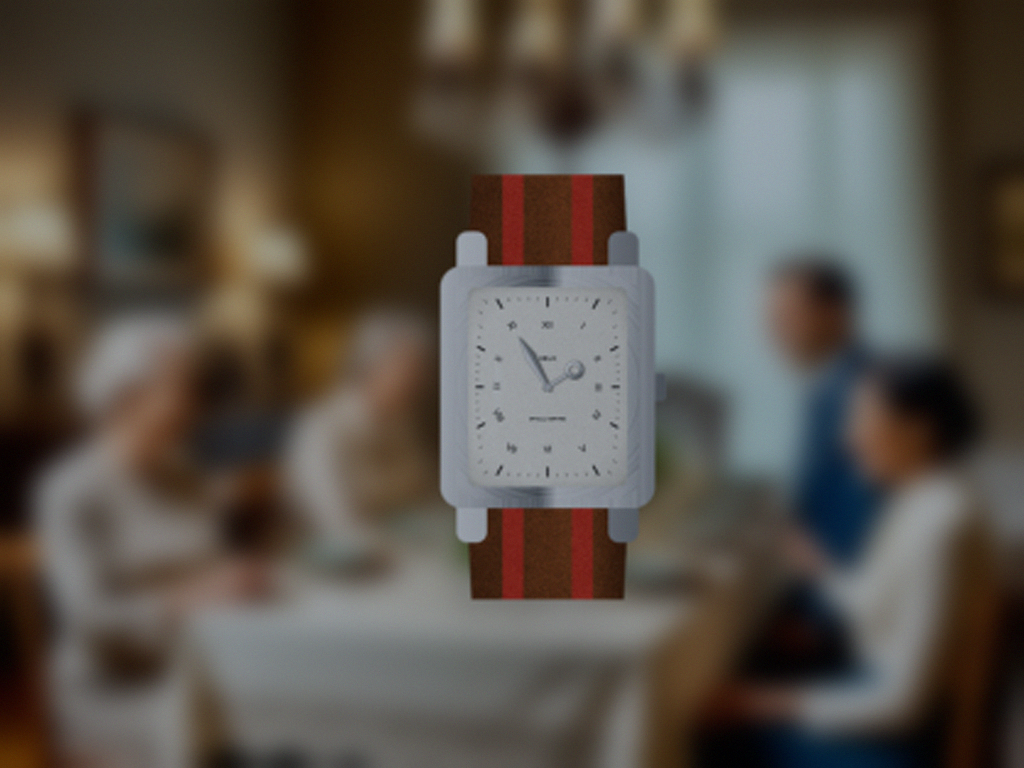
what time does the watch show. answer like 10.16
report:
1.55
